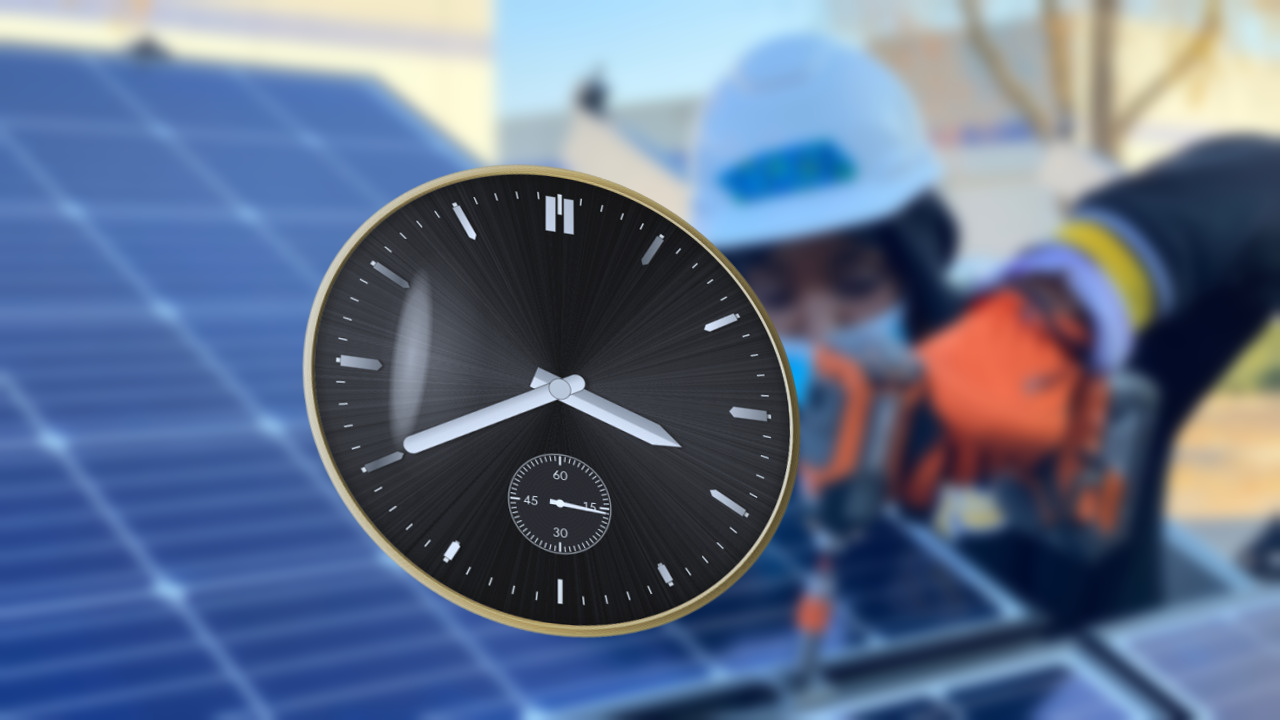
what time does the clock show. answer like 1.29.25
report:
3.40.16
